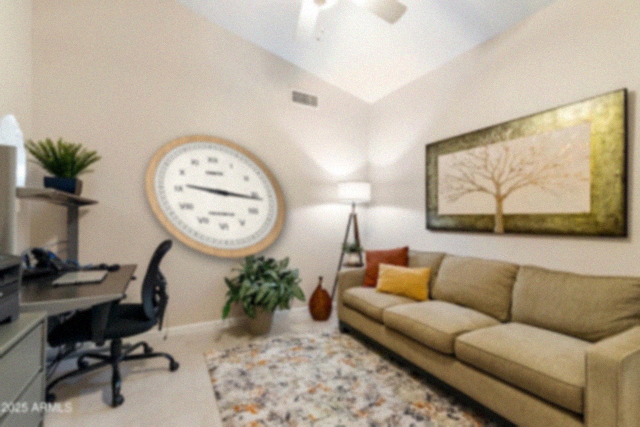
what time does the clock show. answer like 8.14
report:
9.16
